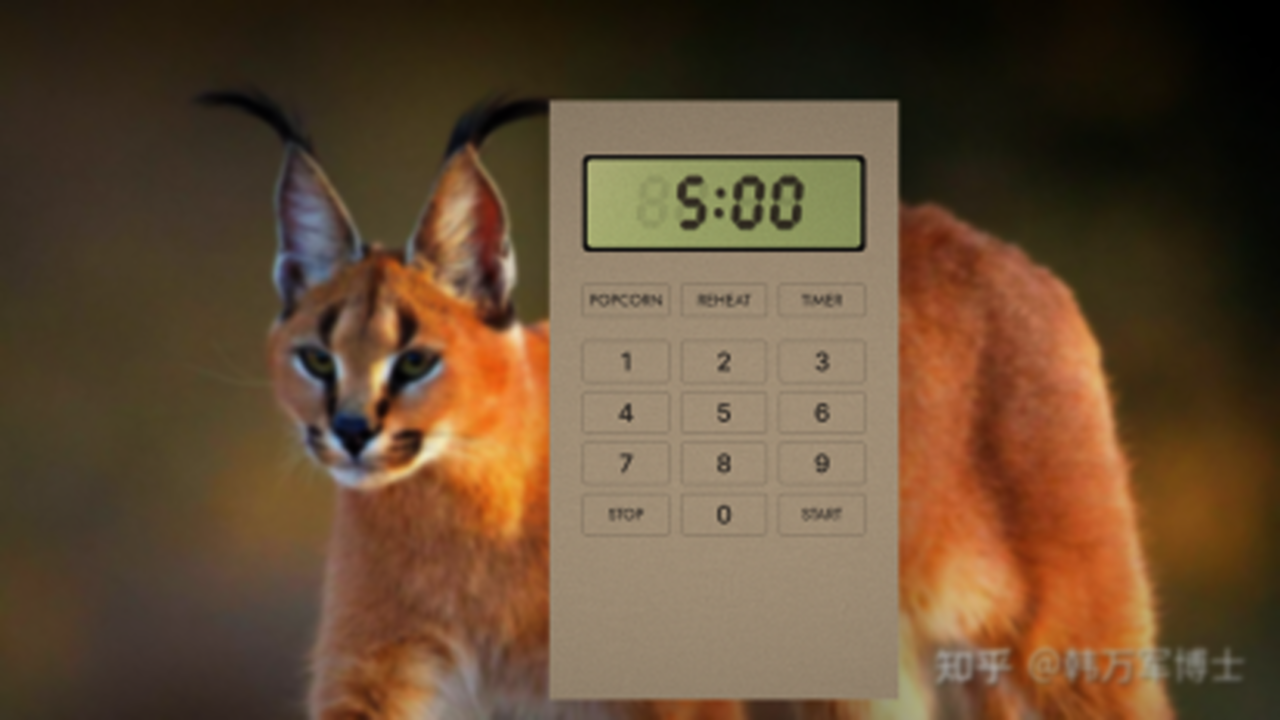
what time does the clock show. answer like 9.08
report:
5.00
